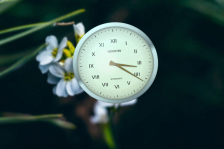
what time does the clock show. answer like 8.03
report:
3.21
